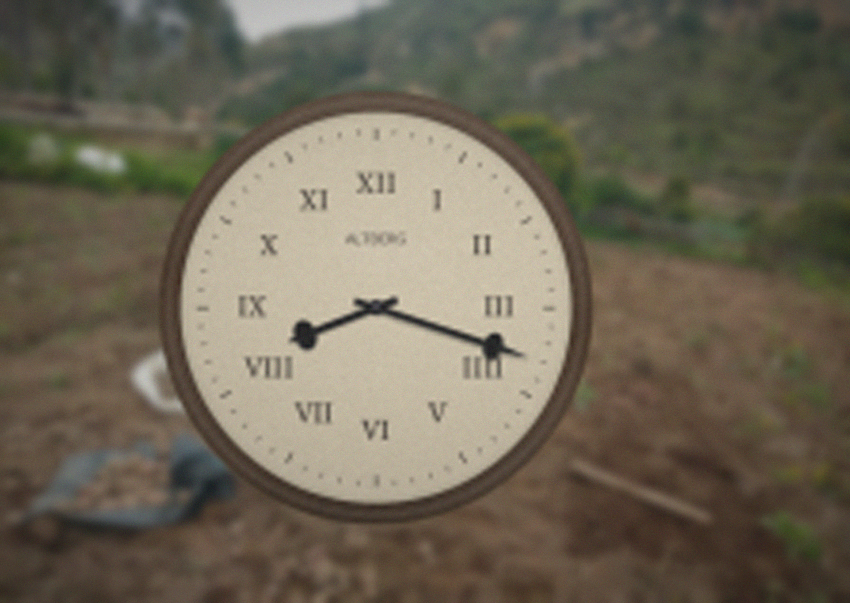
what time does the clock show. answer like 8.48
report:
8.18
